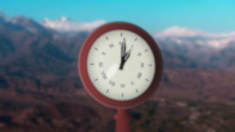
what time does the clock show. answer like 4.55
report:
1.01
